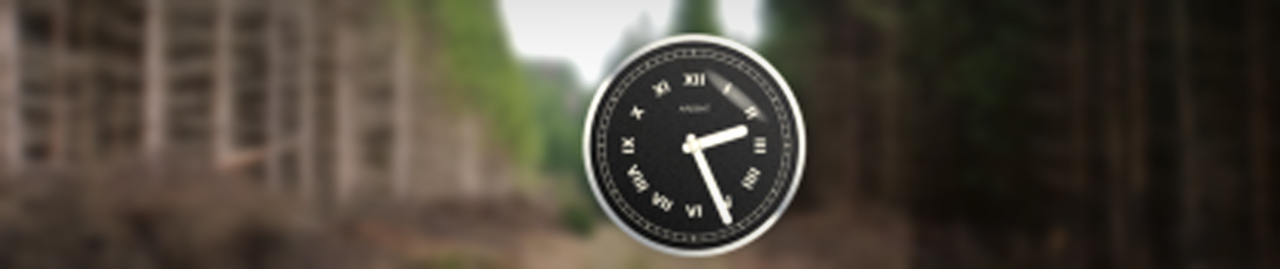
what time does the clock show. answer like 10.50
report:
2.26
